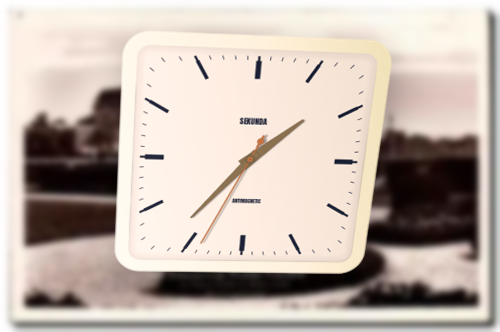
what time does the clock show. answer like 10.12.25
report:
1.36.34
